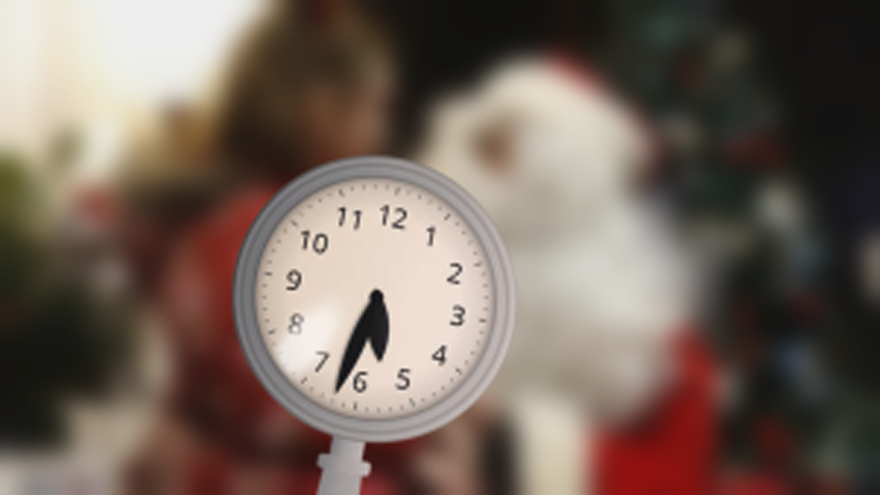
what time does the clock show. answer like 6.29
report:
5.32
